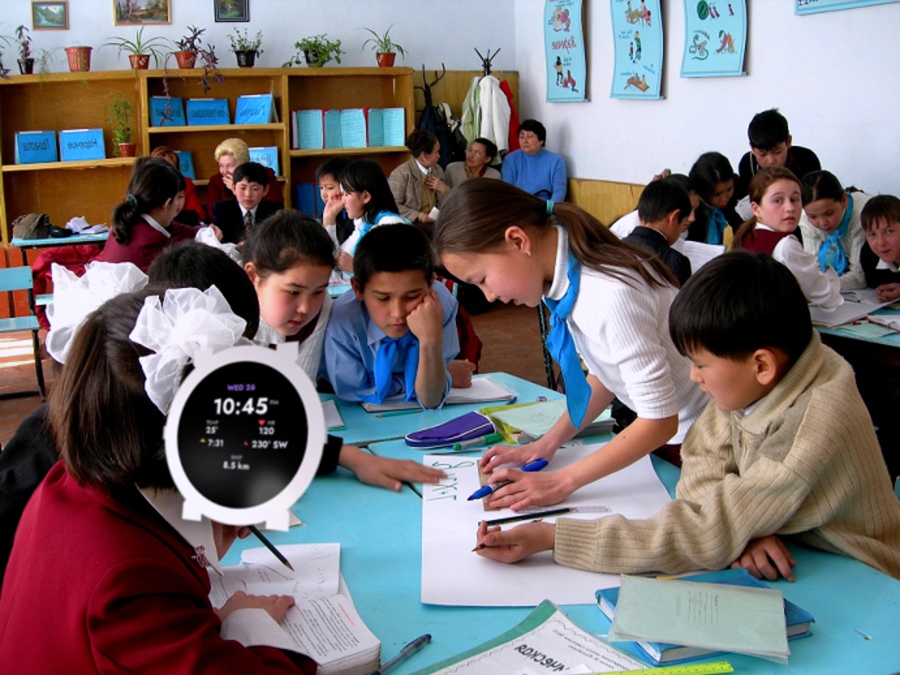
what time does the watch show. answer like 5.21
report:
10.45
